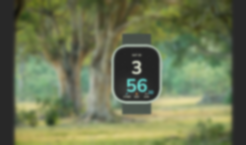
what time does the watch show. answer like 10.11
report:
3.56
